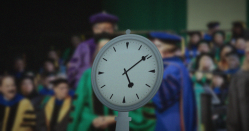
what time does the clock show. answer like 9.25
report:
5.09
